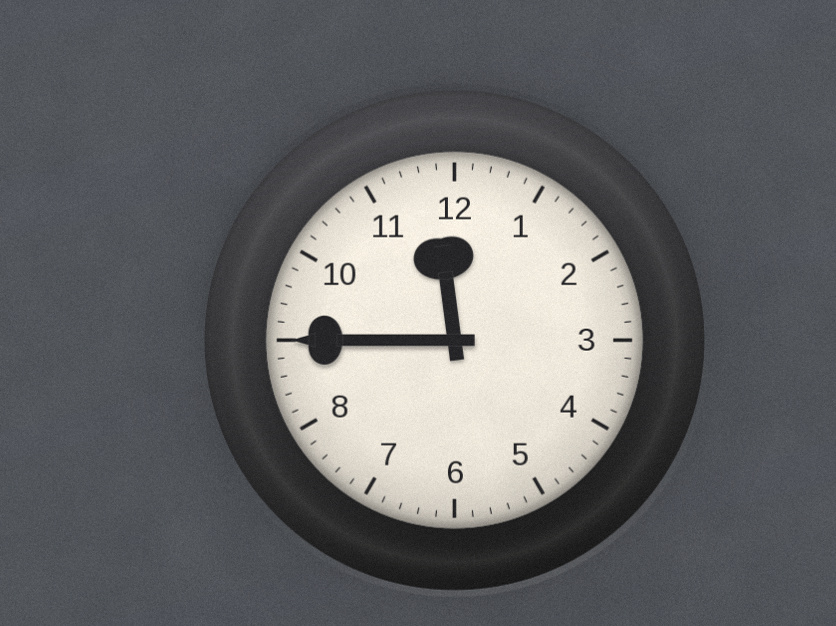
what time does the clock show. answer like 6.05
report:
11.45
